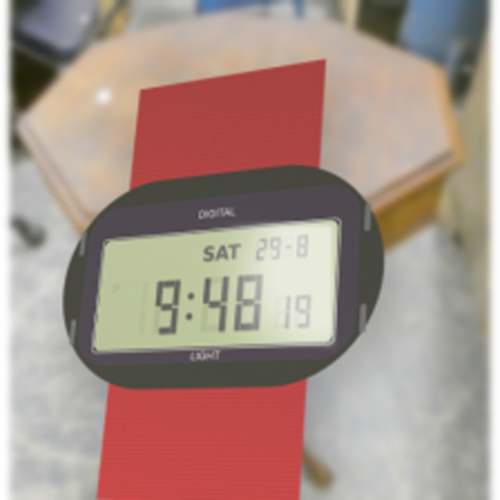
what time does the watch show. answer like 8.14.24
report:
9.48.19
